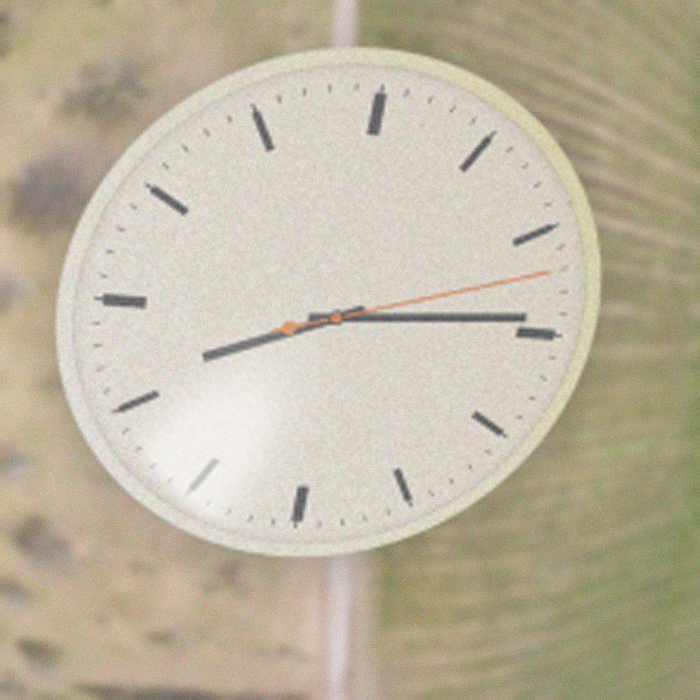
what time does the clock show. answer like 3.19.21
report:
8.14.12
